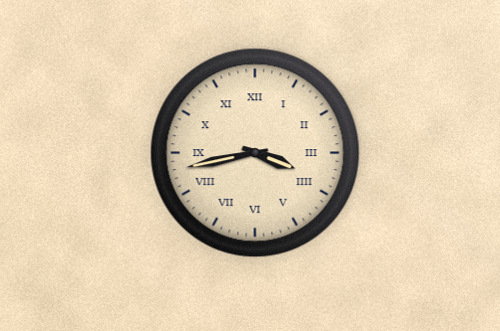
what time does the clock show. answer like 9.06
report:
3.43
